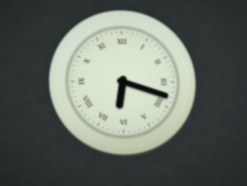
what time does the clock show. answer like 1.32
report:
6.18
